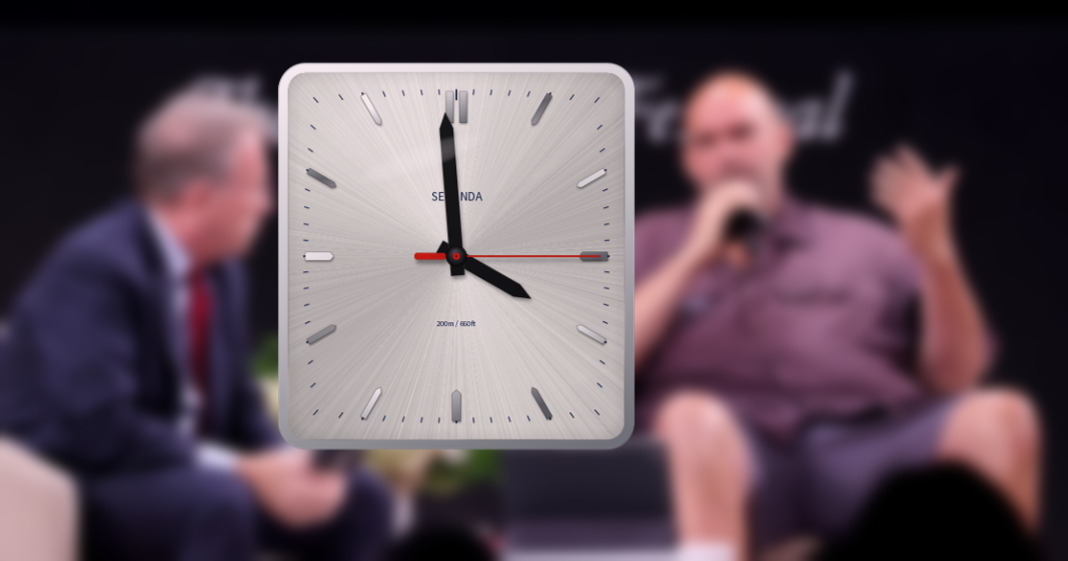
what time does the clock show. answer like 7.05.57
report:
3.59.15
